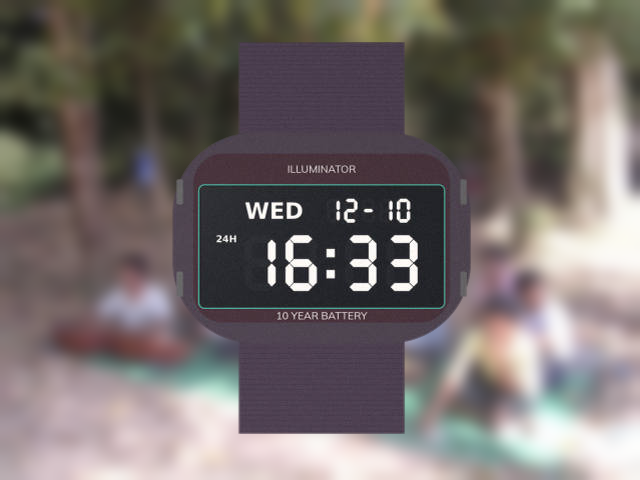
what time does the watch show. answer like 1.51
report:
16.33
